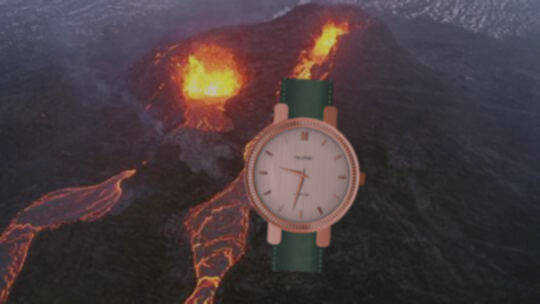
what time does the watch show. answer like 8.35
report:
9.32
